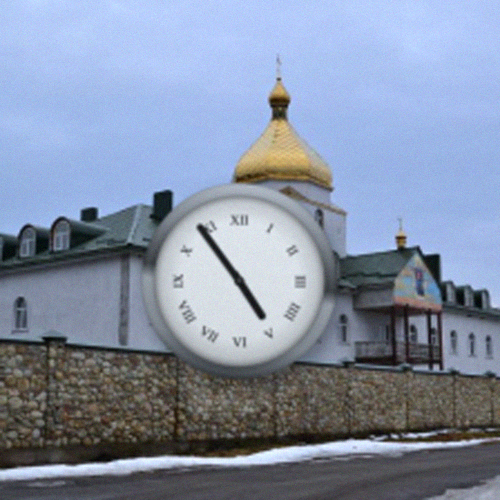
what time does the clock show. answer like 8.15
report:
4.54
